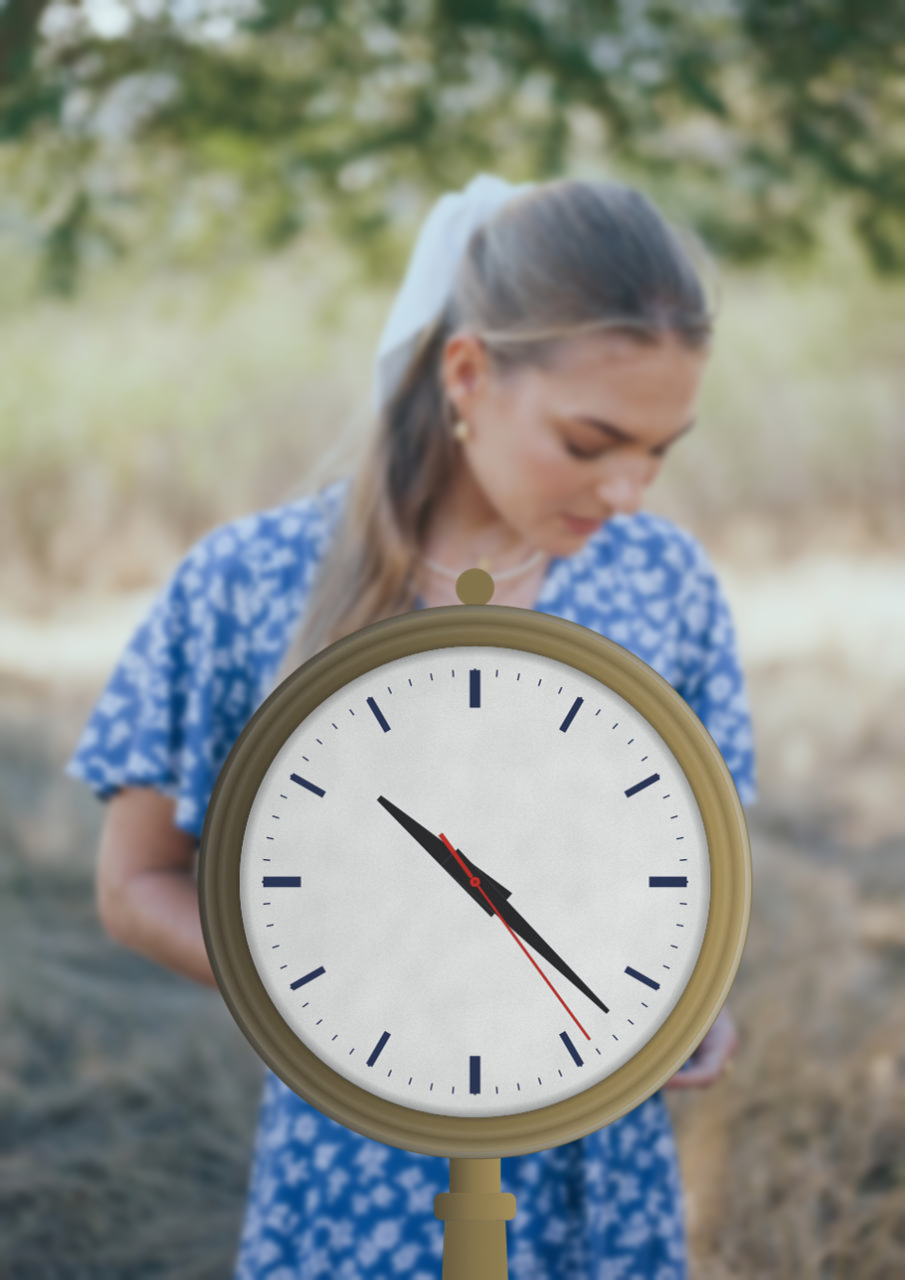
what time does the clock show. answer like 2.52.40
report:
10.22.24
